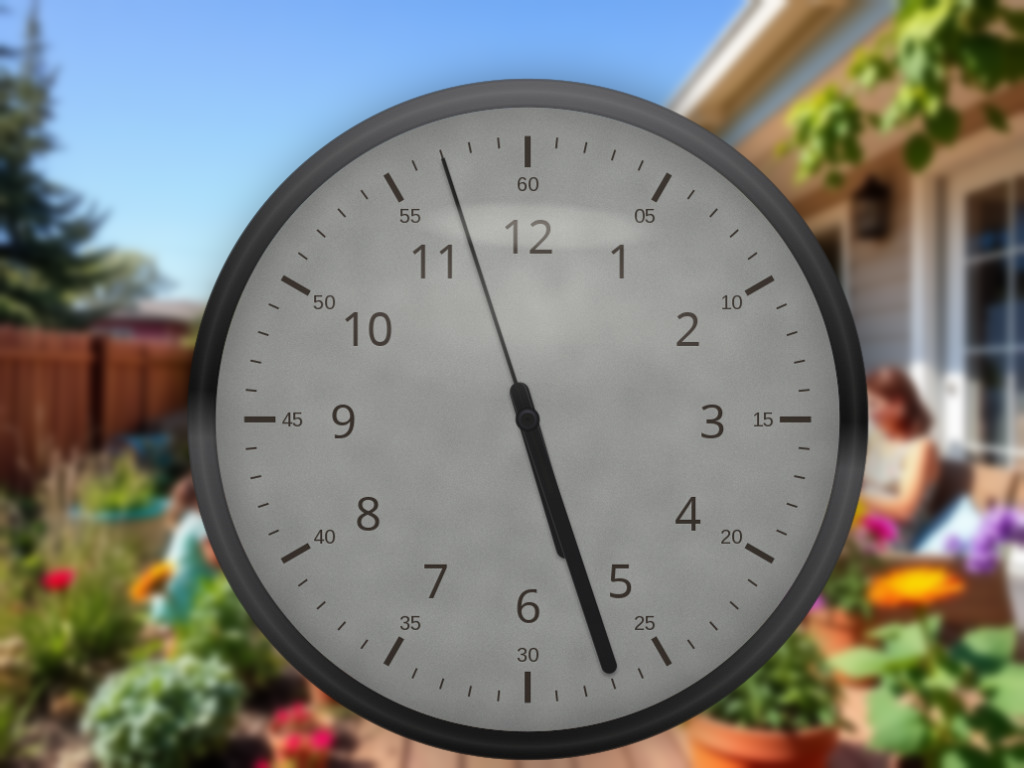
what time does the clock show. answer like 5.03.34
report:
5.26.57
